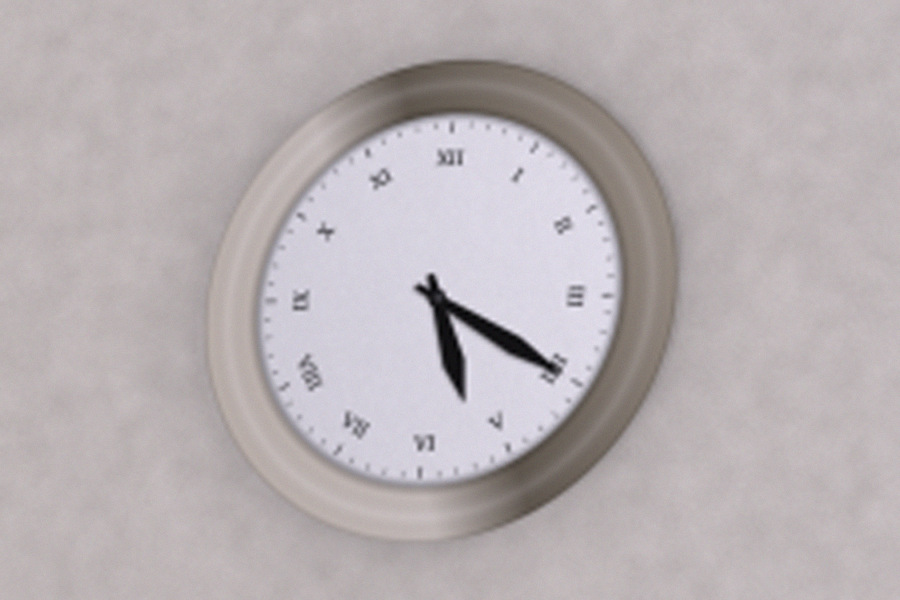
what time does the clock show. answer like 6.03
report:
5.20
